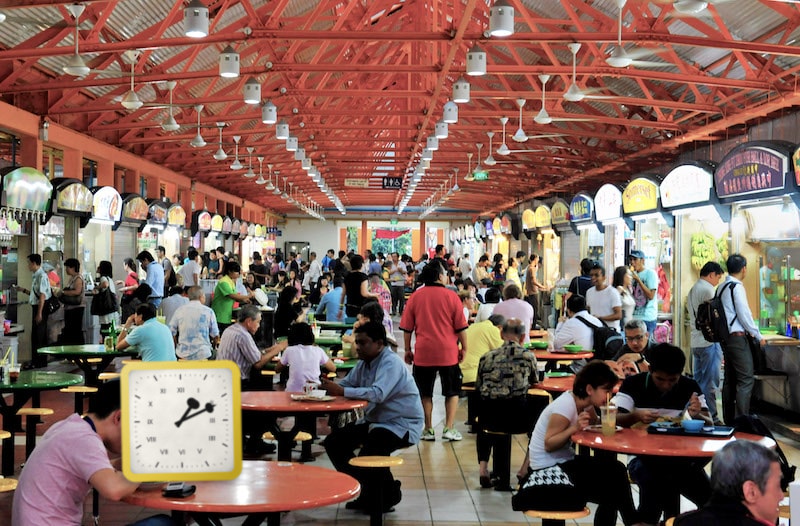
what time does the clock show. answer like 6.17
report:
1.11
